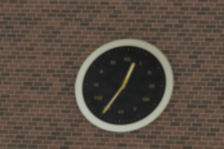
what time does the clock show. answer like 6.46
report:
12.35
